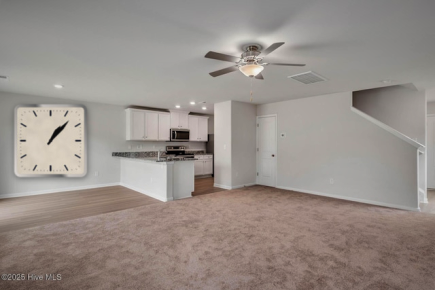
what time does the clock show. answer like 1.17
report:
1.07
